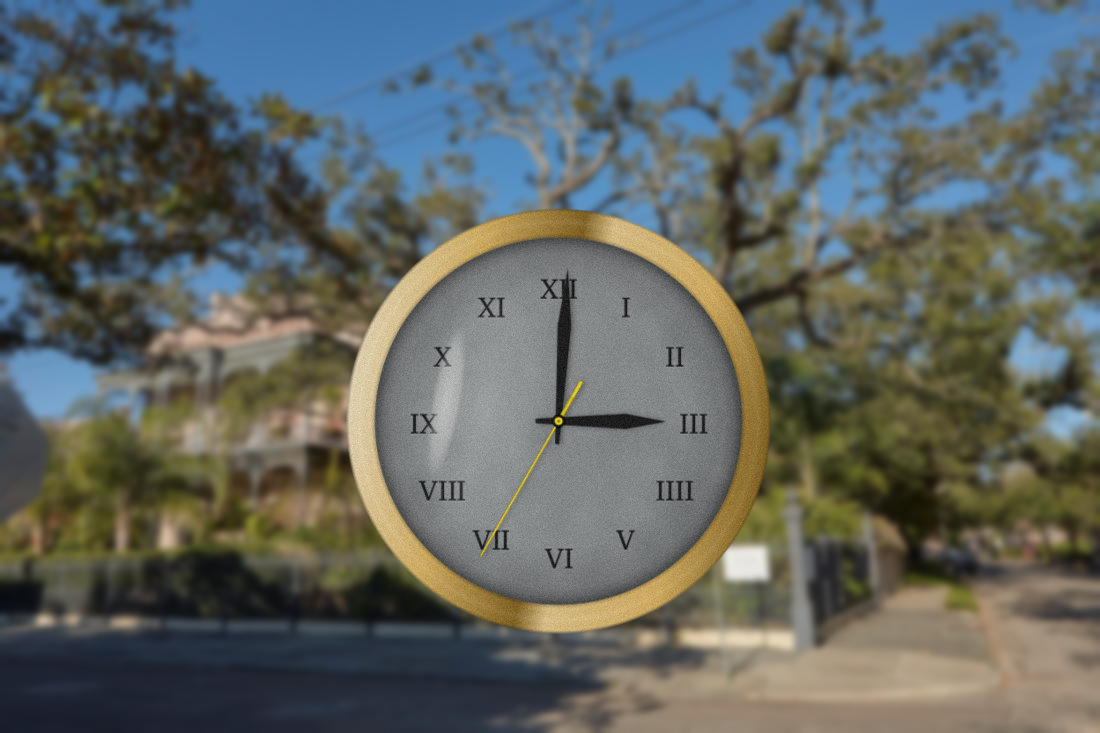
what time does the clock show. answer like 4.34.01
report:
3.00.35
